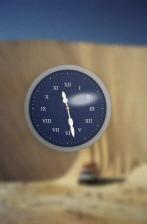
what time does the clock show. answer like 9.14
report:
11.28
